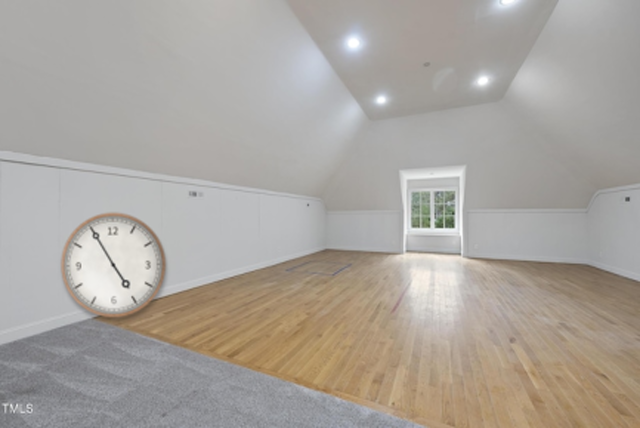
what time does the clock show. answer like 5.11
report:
4.55
